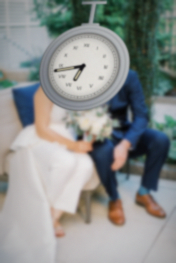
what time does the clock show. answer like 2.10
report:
6.43
